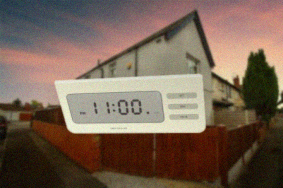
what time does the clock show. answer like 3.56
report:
11.00
